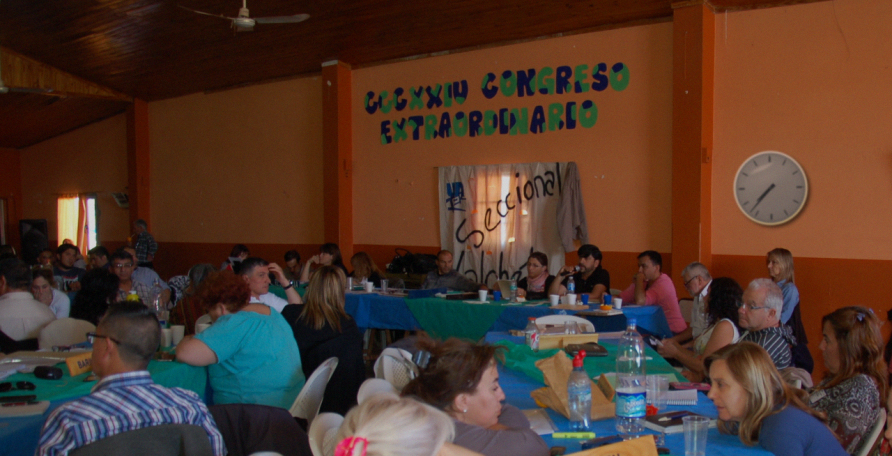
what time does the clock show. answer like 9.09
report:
7.37
